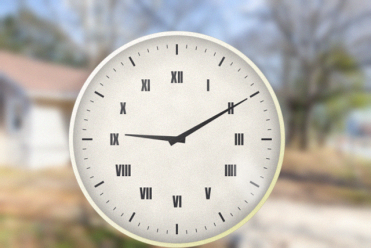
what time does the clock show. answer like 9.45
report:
9.10
